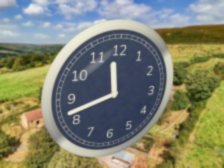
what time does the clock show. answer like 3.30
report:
11.42
